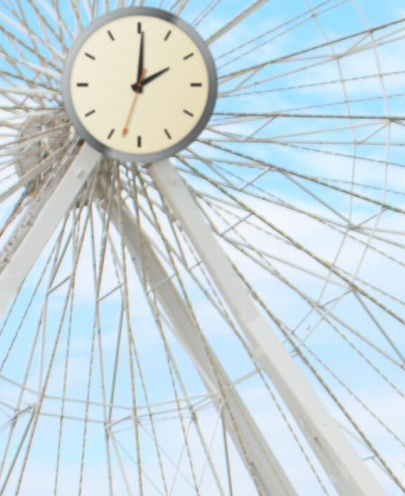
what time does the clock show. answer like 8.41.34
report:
2.00.33
